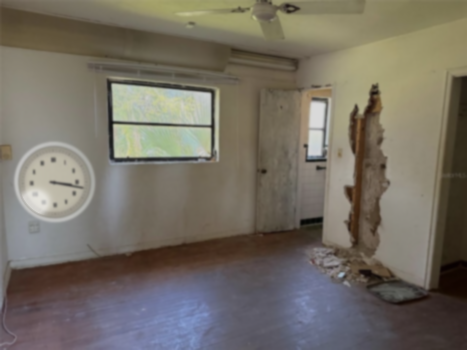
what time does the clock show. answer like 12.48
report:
3.17
